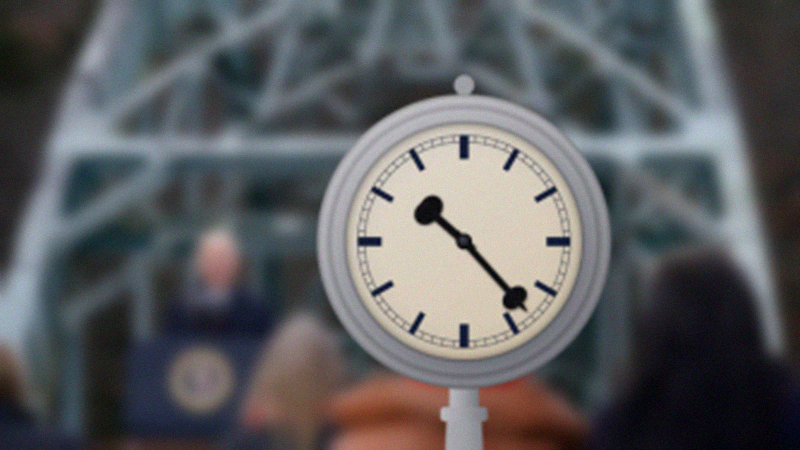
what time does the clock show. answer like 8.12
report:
10.23
